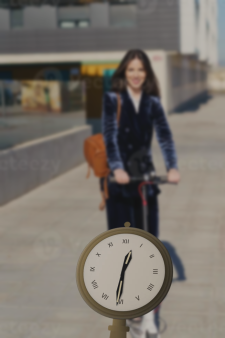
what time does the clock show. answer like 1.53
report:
12.31
